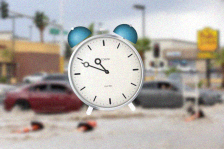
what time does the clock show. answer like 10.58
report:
10.49
